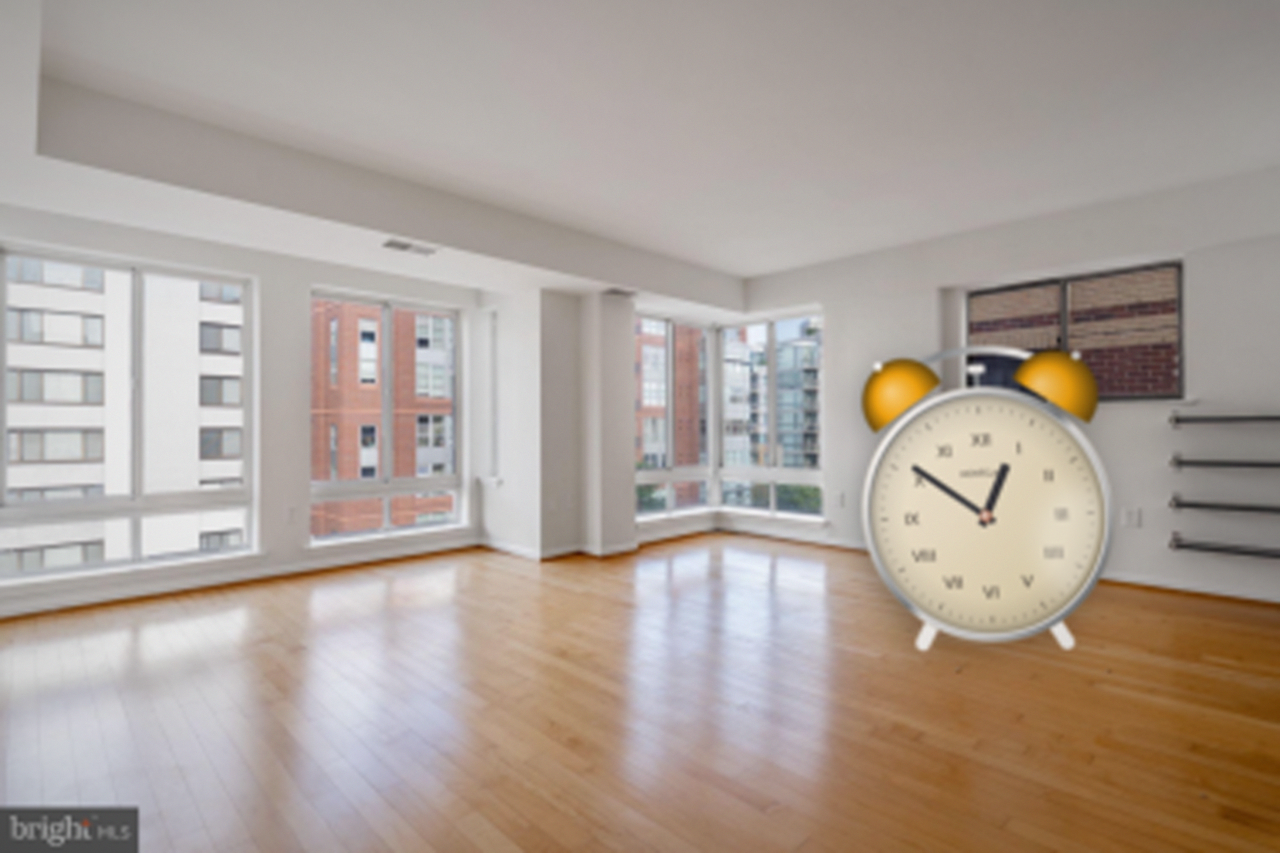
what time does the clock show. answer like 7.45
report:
12.51
